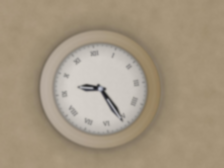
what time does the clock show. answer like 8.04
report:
9.26
